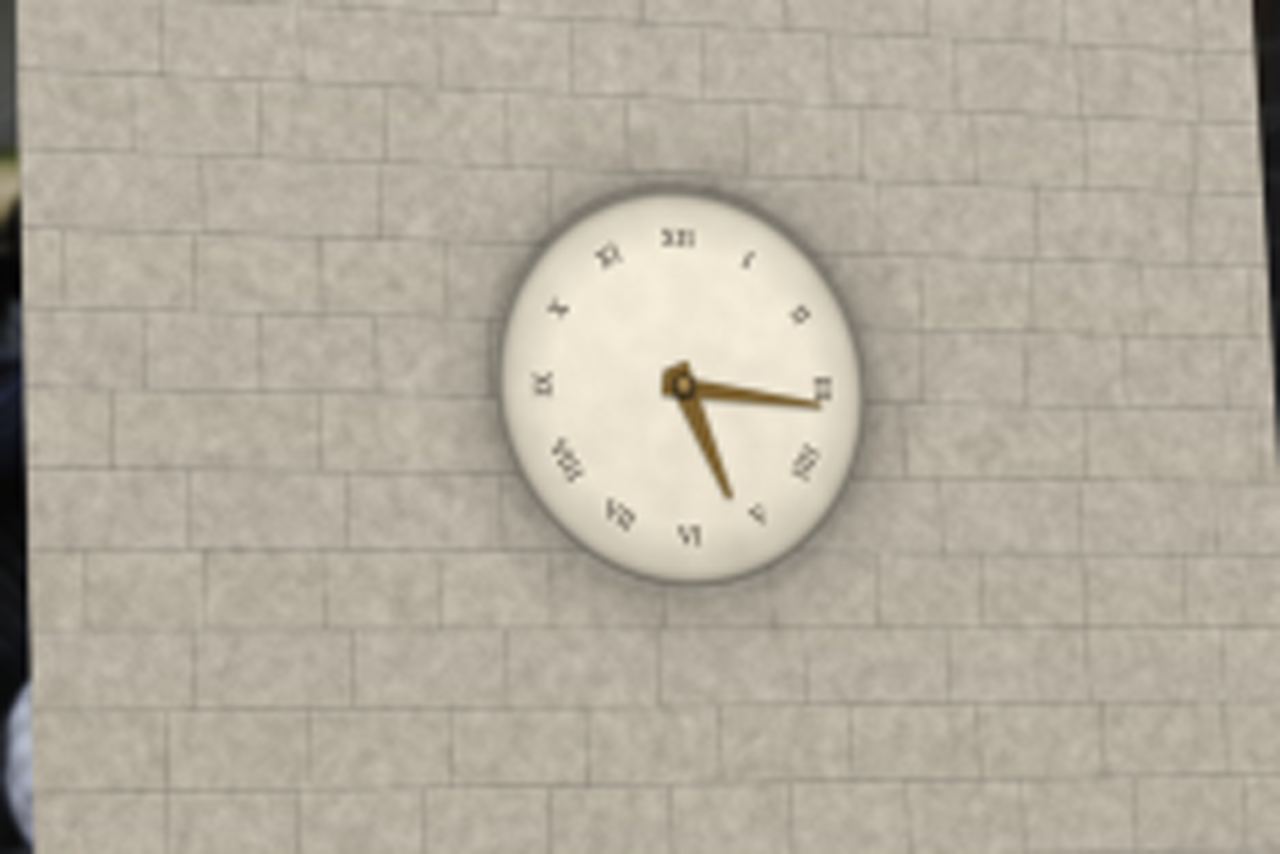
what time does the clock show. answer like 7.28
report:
5.16
